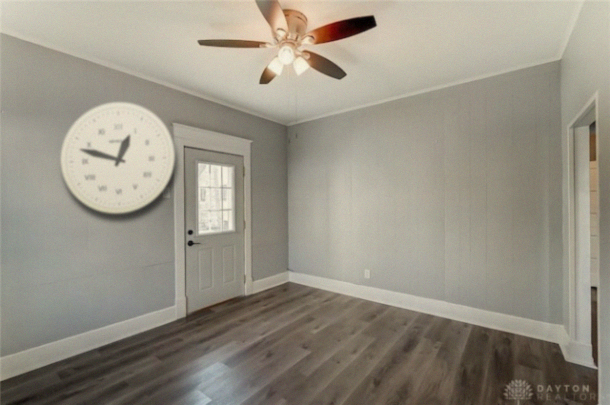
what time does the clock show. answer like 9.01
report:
12.48
